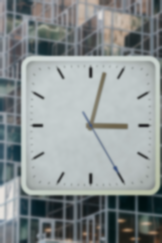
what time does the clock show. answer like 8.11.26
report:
3.02.25
